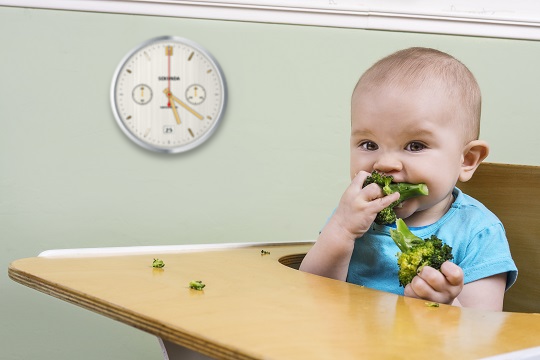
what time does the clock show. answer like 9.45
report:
5.21
